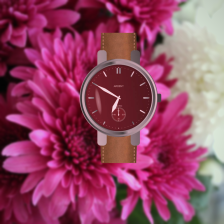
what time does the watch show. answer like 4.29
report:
6.50
